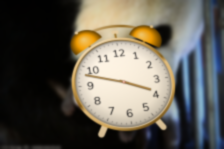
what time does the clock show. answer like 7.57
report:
3.48
